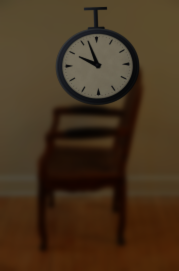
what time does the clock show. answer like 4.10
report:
9.57
